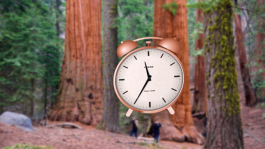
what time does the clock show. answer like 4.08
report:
11.35
